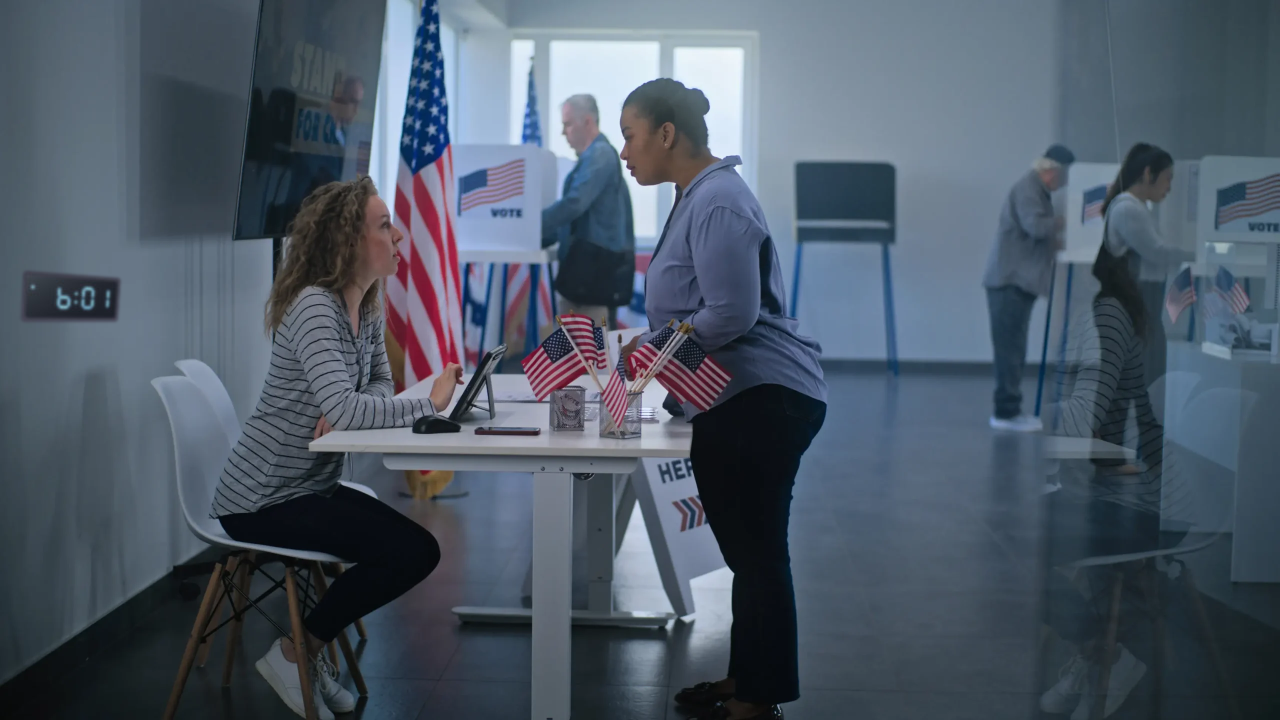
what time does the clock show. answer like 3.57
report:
6.01
